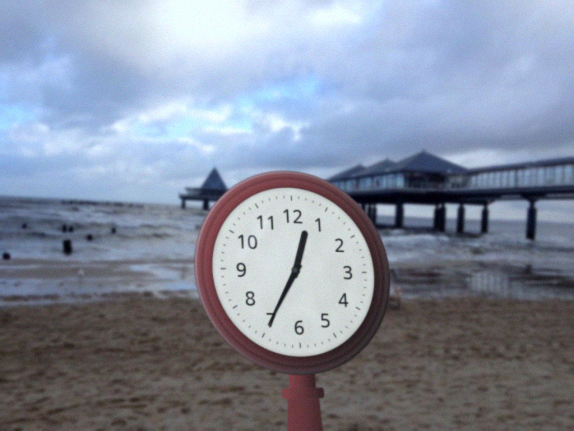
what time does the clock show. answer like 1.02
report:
12.35
